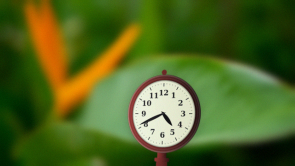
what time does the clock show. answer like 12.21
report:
4.41
